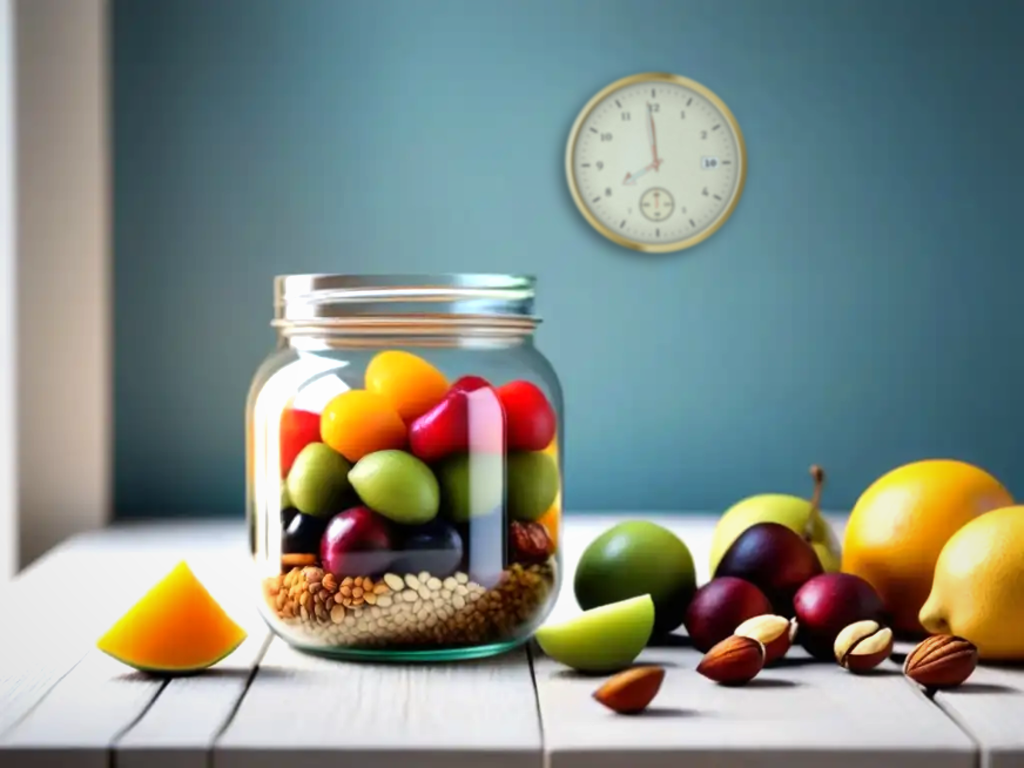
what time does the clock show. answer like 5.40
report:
7.59
